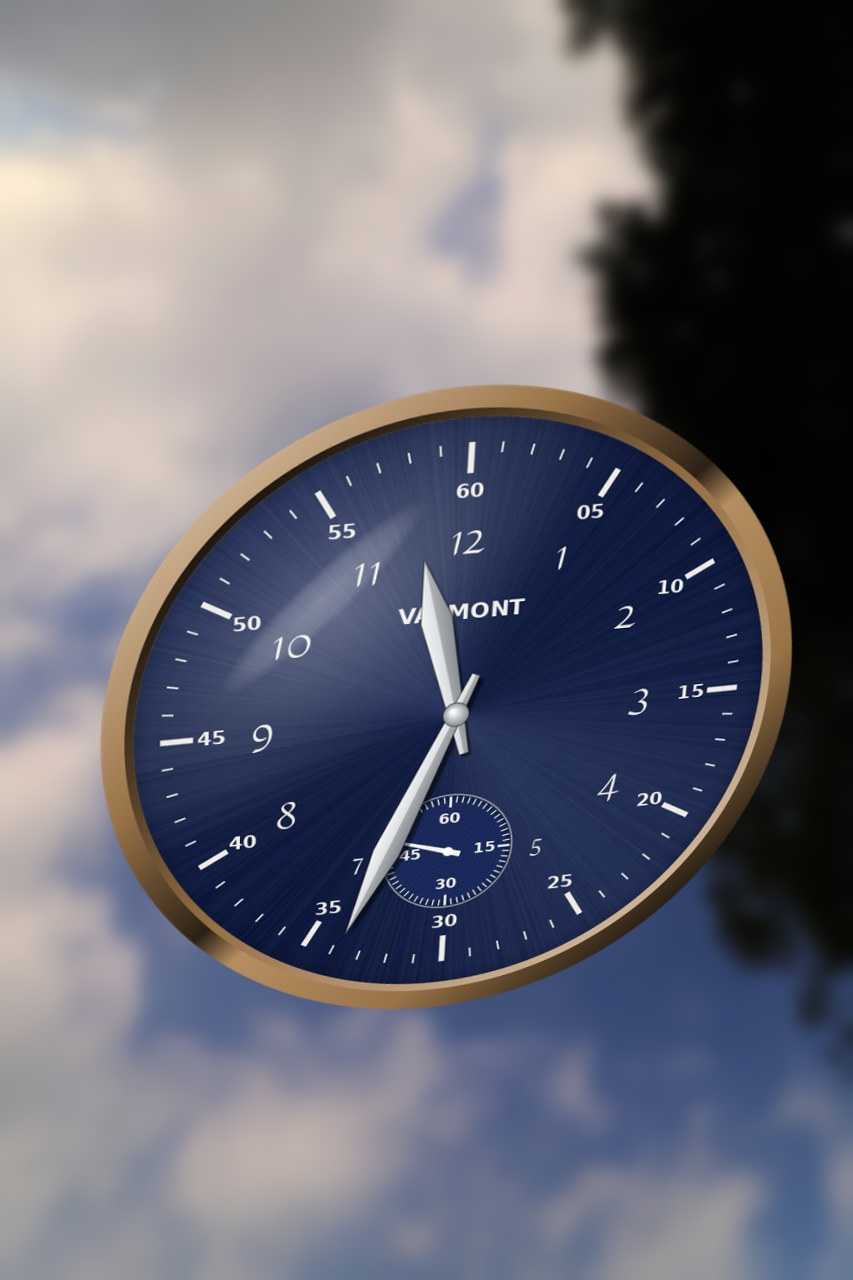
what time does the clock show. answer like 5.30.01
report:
11.33.48
